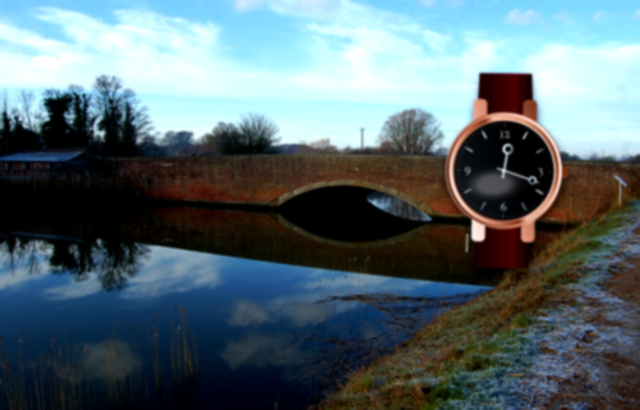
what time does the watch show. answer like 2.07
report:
12.18
